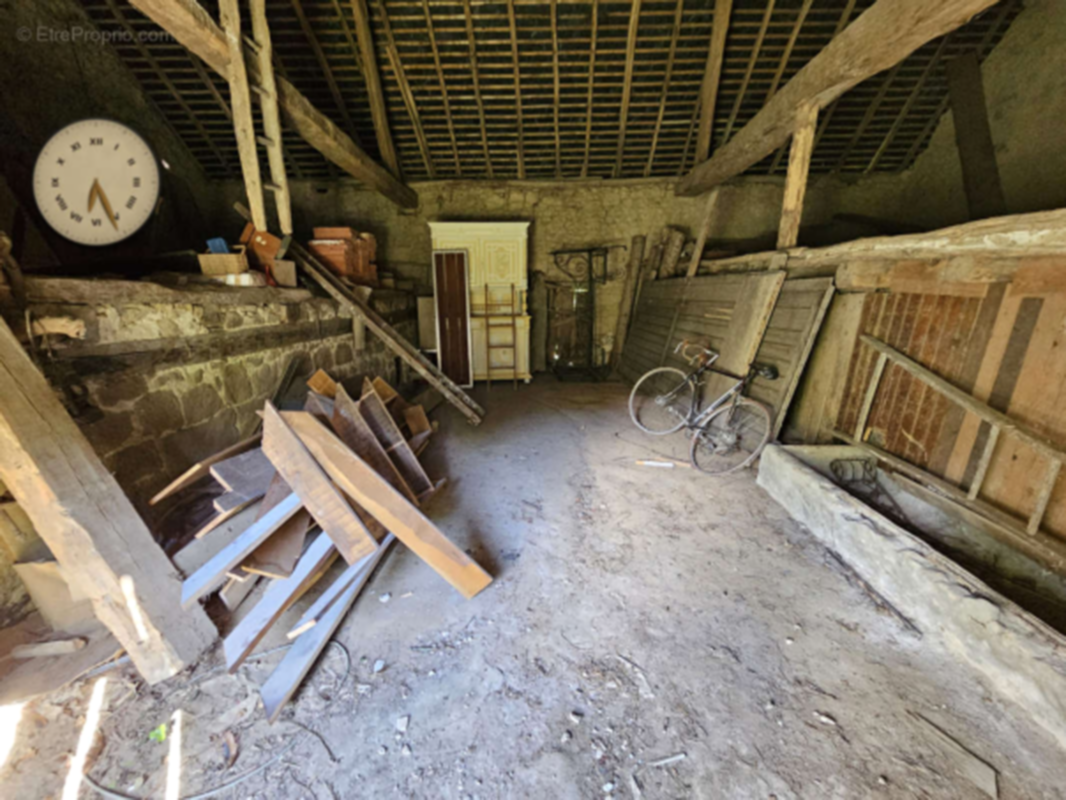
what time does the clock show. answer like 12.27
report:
6.26
